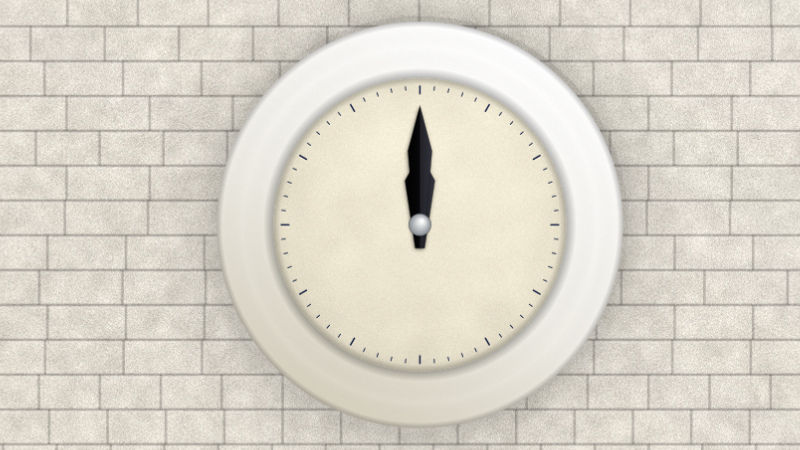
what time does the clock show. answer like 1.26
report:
12.00
